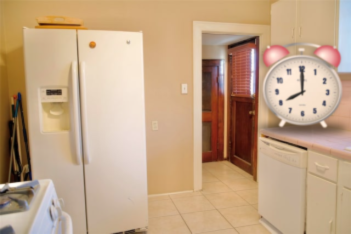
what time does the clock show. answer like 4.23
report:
8.00
